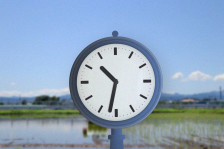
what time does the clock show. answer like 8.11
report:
10.32
